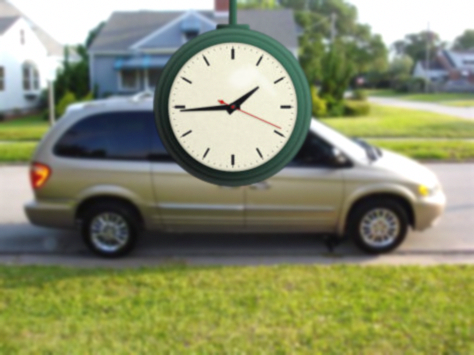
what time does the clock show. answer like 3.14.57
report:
1.44.19
